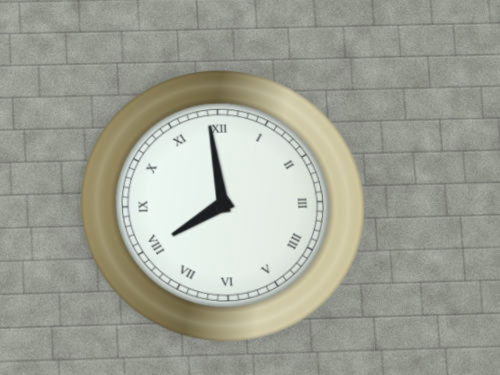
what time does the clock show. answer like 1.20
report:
7.59
